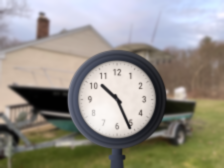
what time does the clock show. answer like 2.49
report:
10.26
